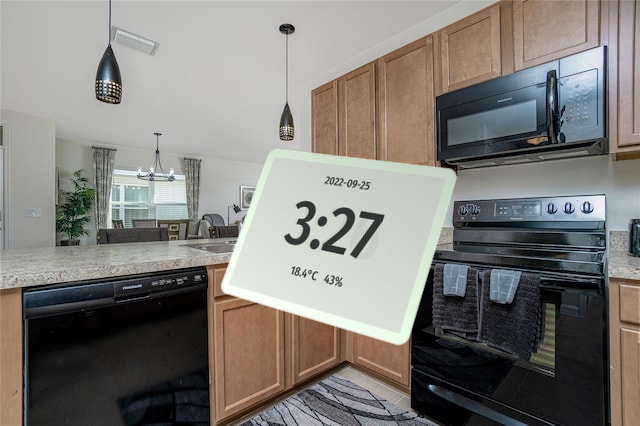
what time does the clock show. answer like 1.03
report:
3.27
